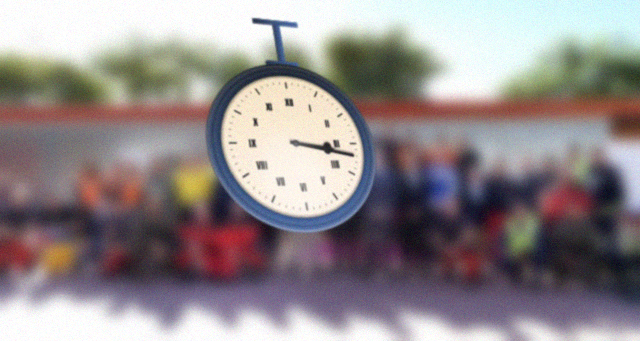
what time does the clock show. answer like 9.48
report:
3.17
